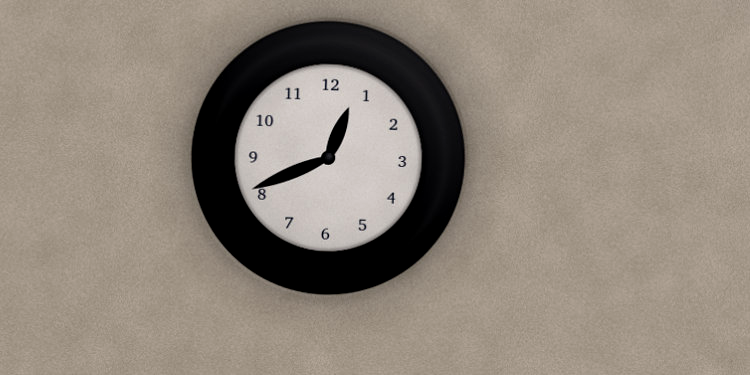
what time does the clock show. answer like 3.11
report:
12.41
